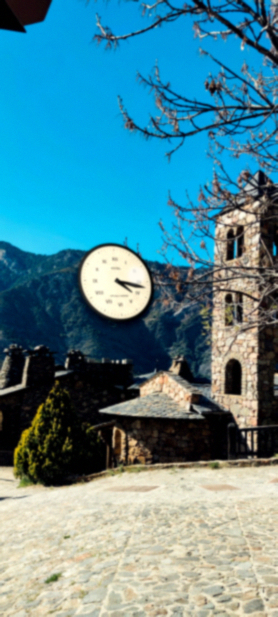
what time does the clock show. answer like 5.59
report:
4.17
